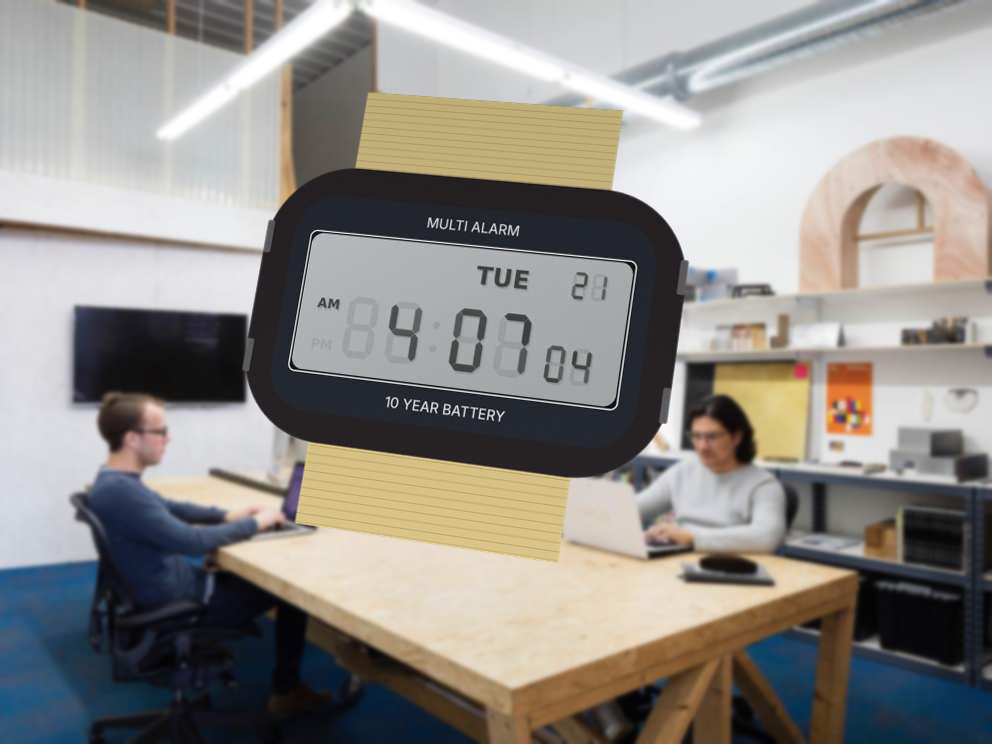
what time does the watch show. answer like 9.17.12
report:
4.07.04
